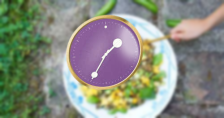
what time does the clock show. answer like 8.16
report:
1.35
